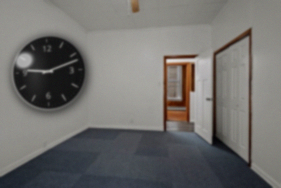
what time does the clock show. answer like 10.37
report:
9.12
